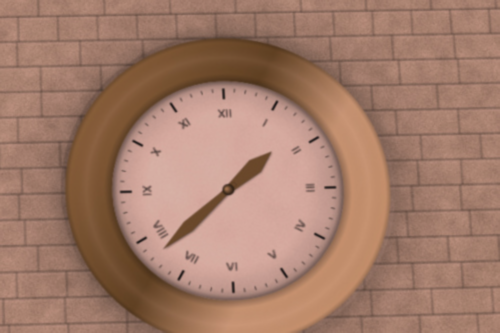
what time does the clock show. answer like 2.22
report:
1.38
